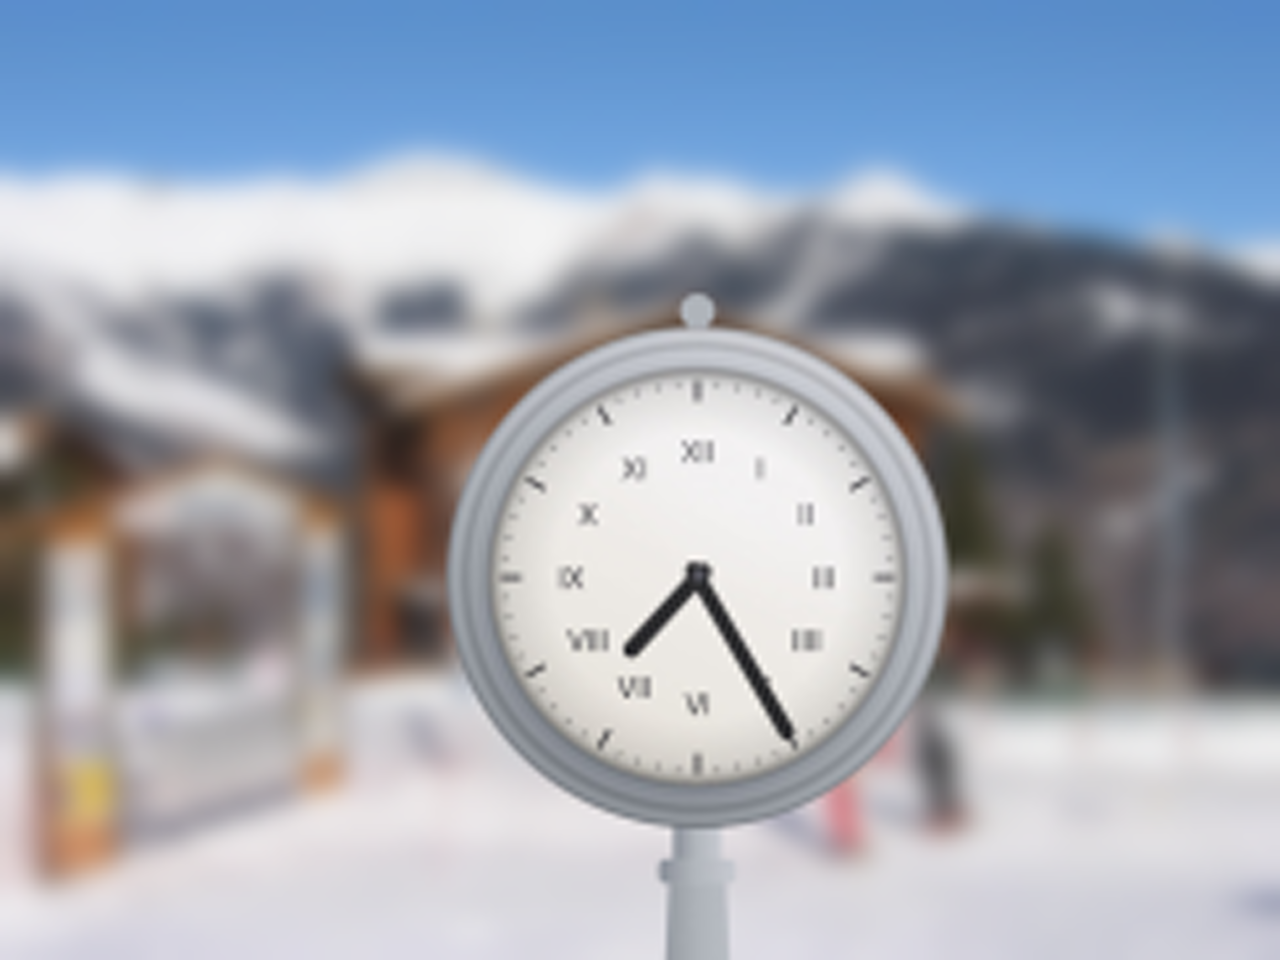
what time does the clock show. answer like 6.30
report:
7.25
